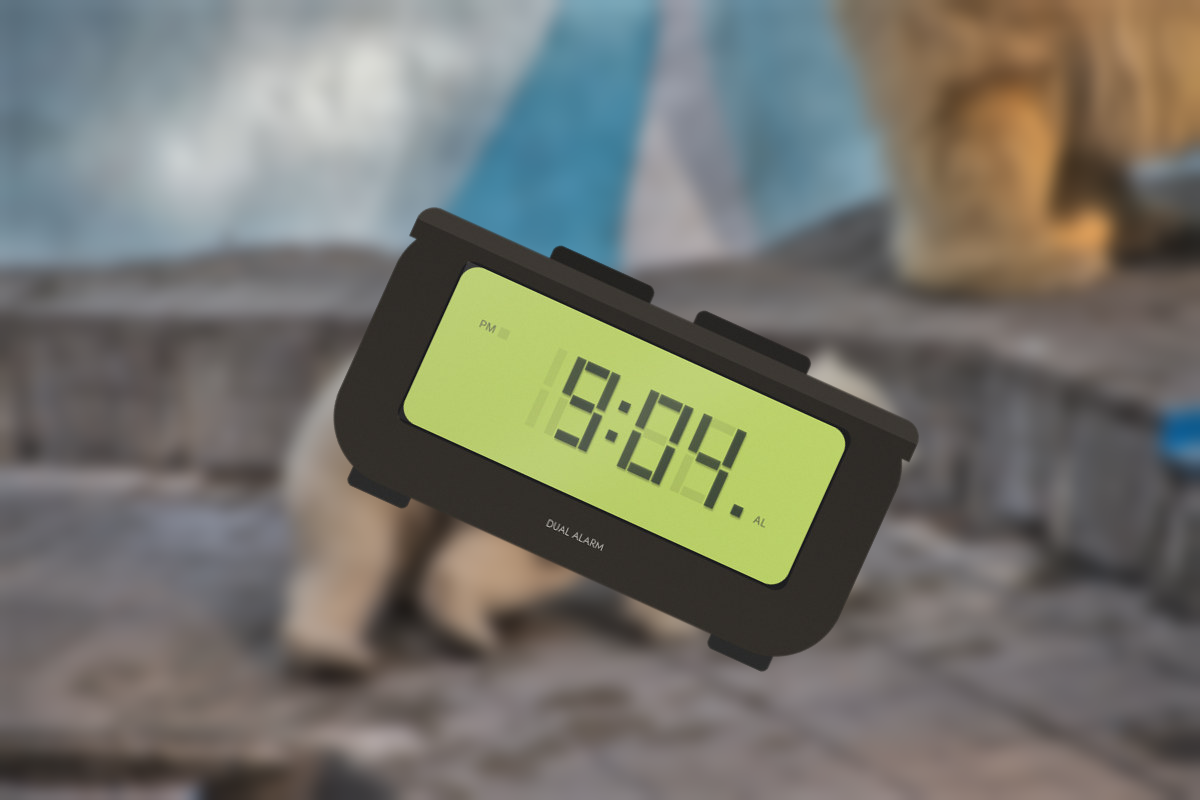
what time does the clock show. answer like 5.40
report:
9.04
